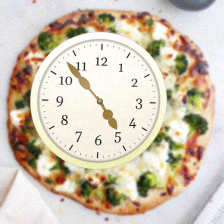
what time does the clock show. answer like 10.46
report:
4.53
